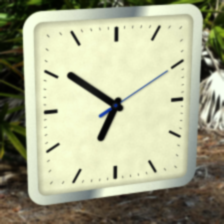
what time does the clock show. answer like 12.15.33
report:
6.51.10
